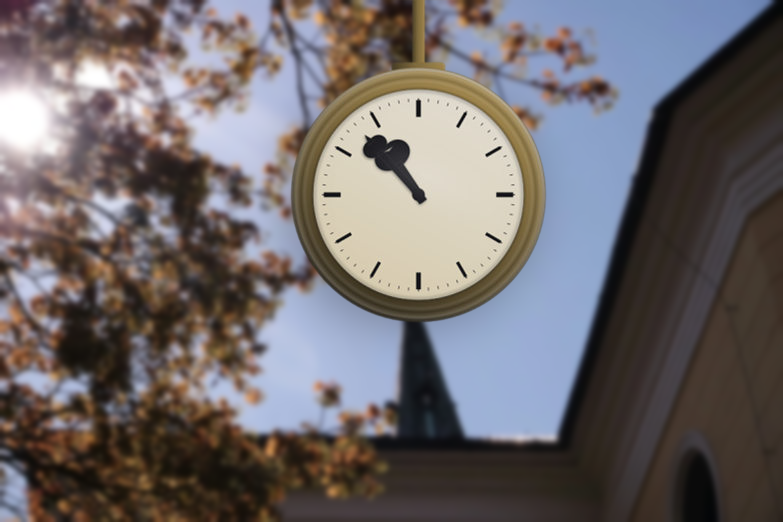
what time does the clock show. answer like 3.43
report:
10.53
